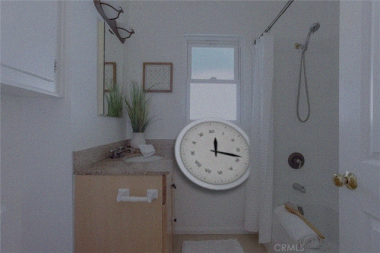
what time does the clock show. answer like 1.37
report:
12.18
